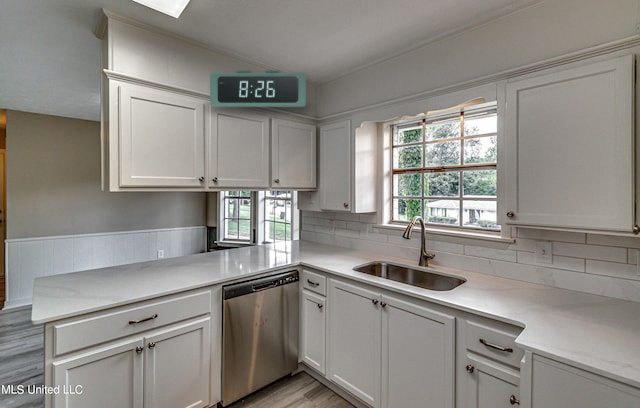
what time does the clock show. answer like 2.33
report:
8.26
